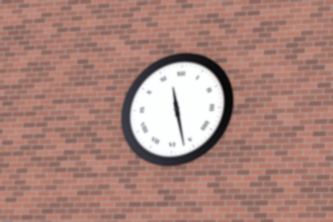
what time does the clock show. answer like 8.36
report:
11.27
